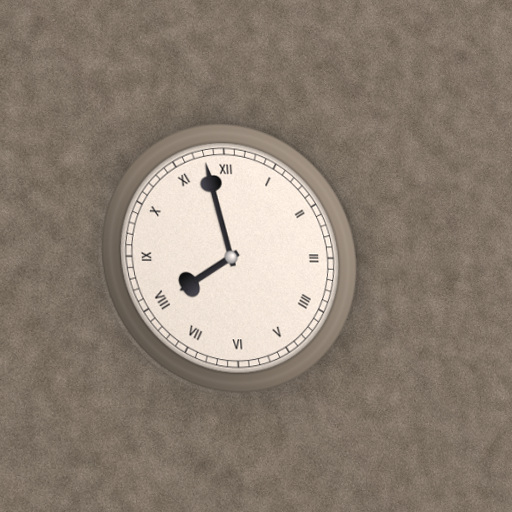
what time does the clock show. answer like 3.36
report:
7.58
